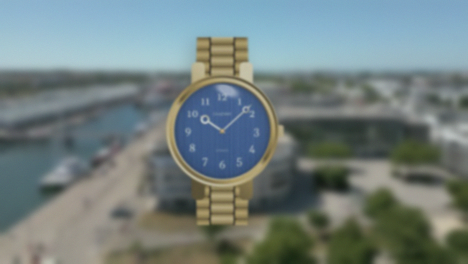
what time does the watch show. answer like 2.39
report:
10.08
